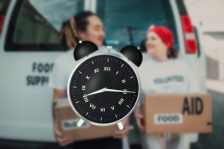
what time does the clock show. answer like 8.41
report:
8.15
